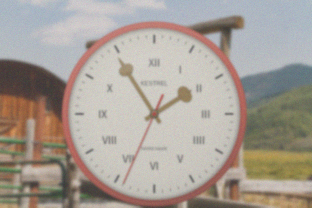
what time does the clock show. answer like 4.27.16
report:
1.54.34
